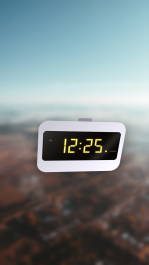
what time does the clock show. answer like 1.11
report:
12.25
